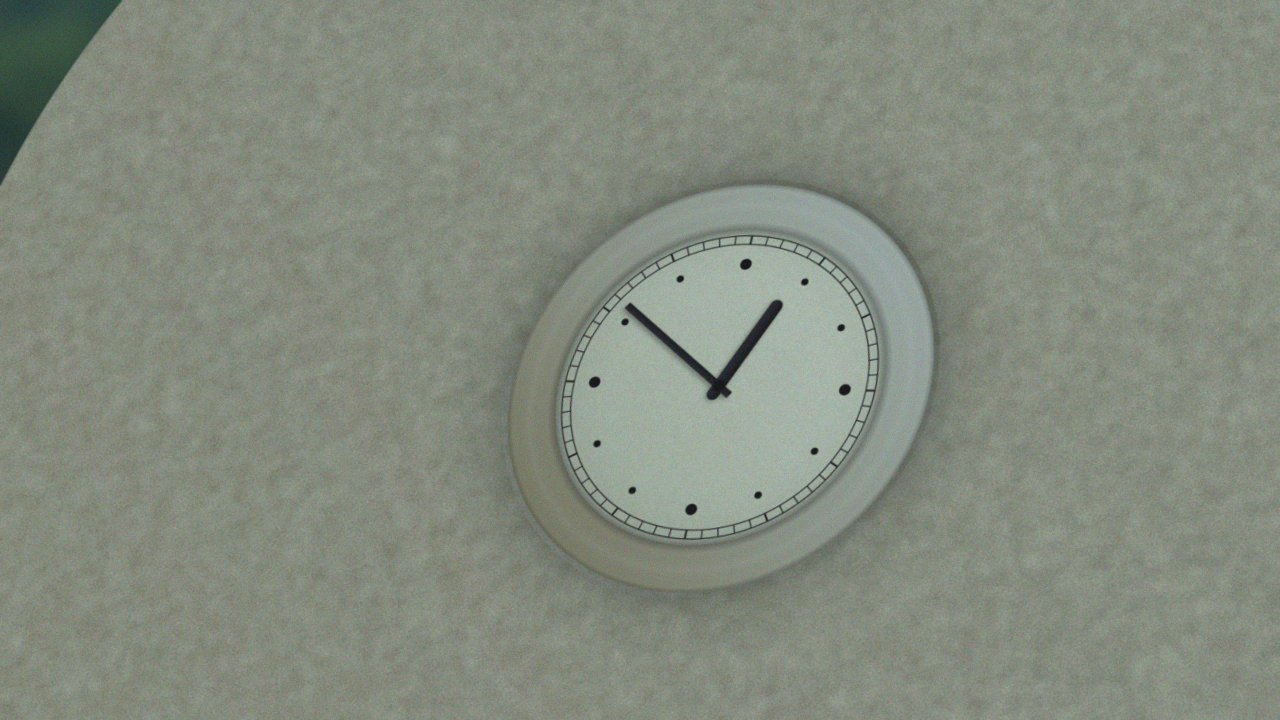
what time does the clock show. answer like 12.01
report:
12.51
